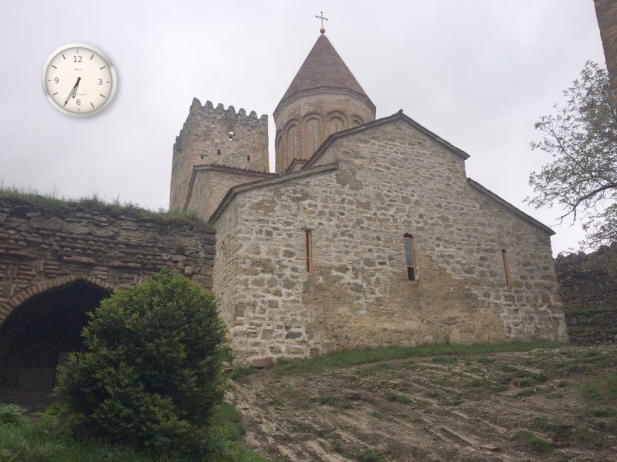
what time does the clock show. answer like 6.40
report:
6.35
